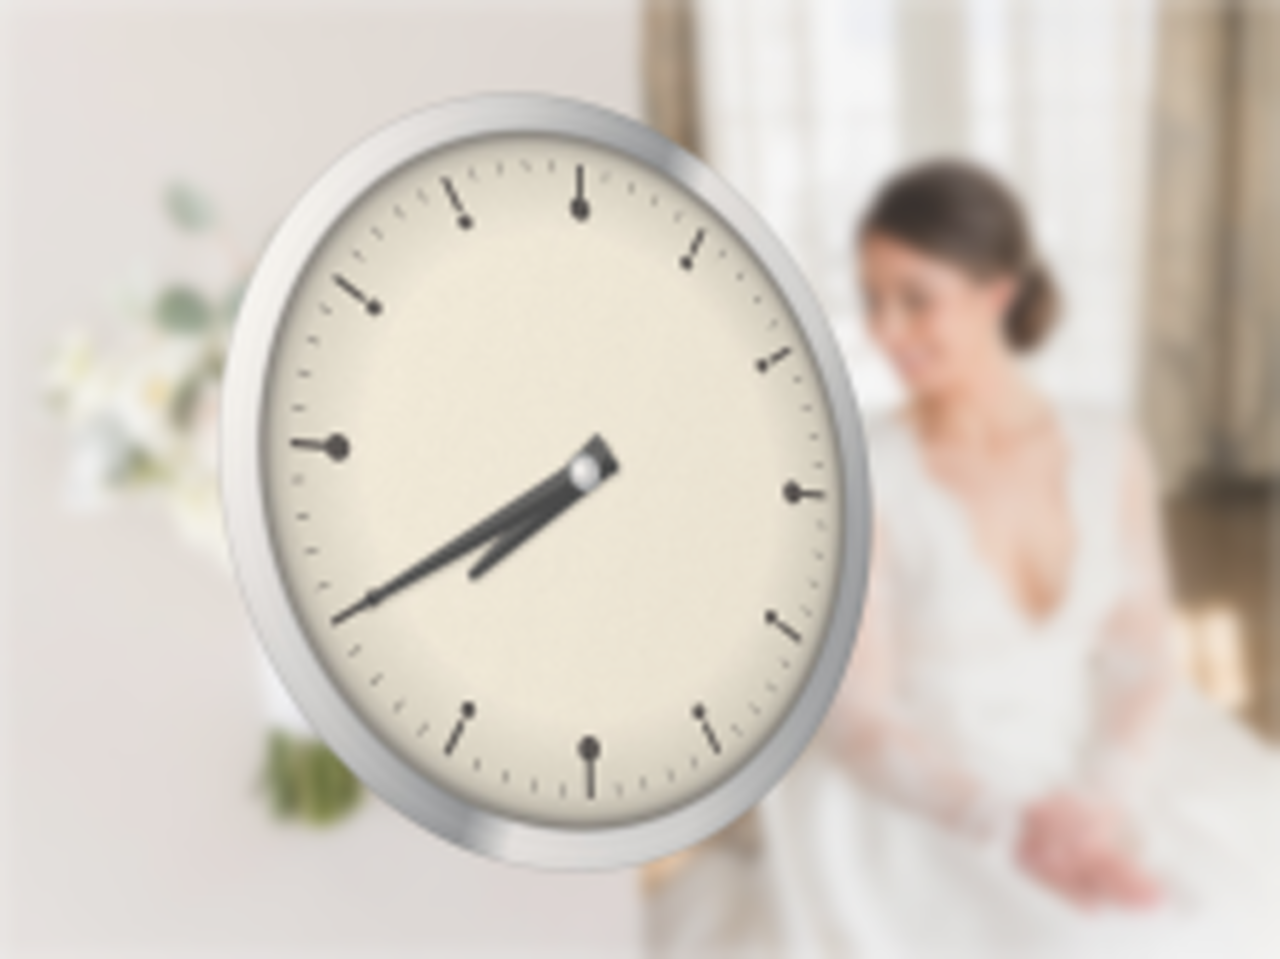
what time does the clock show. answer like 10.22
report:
7.40
